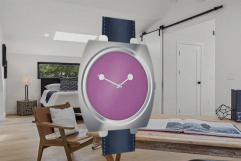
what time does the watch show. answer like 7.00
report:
1.49
